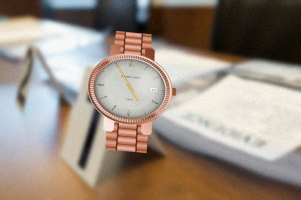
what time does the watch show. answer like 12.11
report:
4.55
